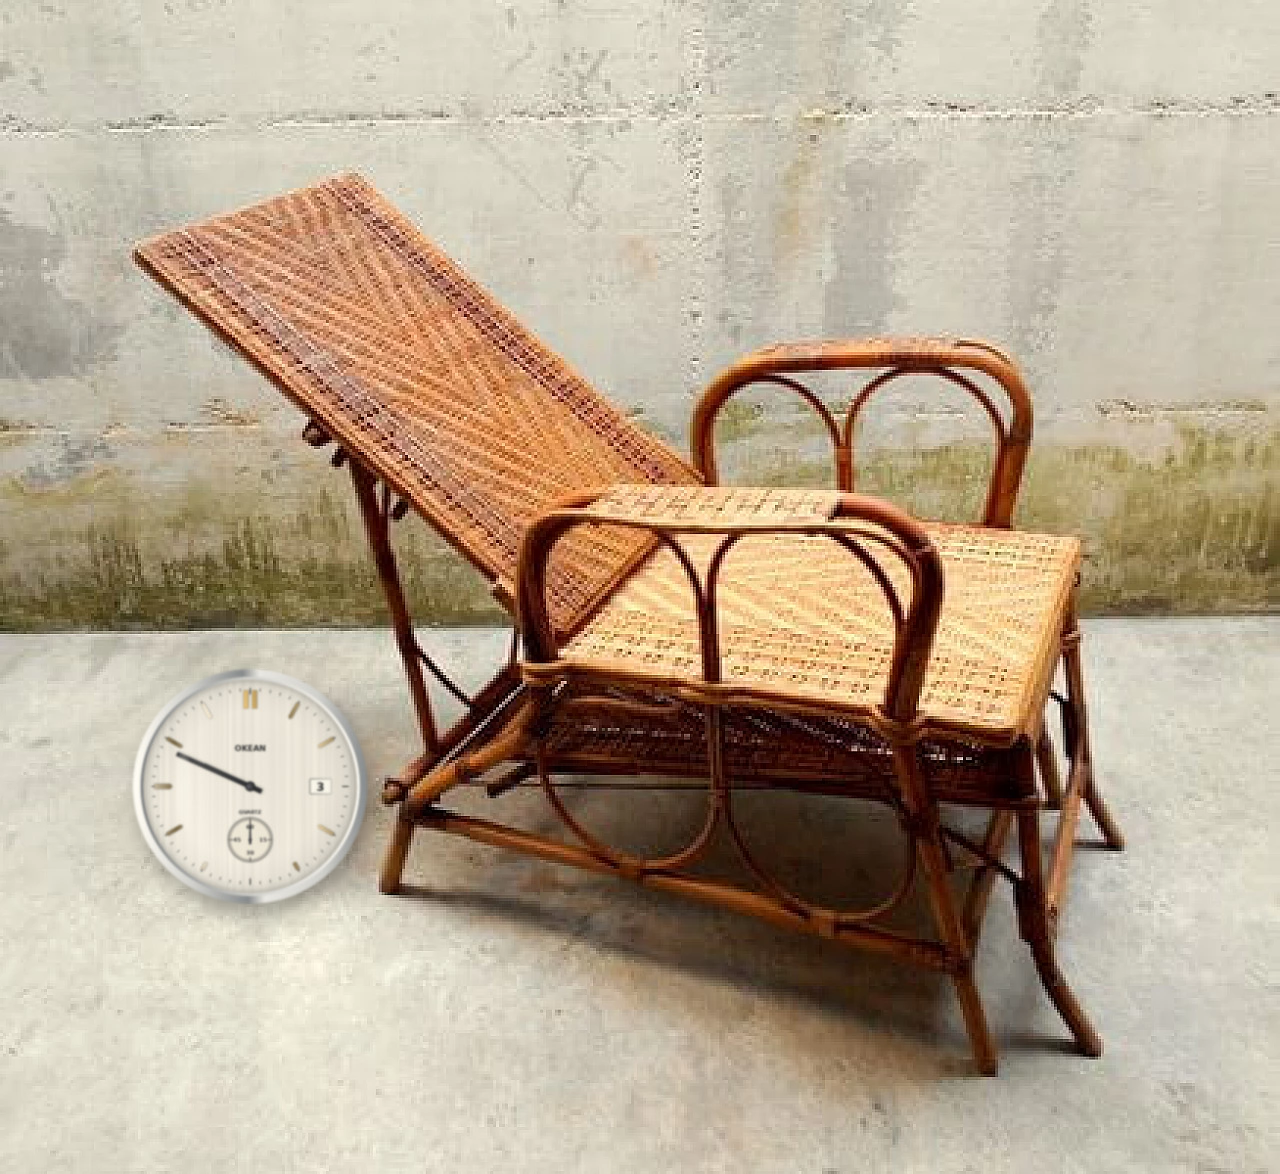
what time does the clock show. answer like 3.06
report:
9.49
